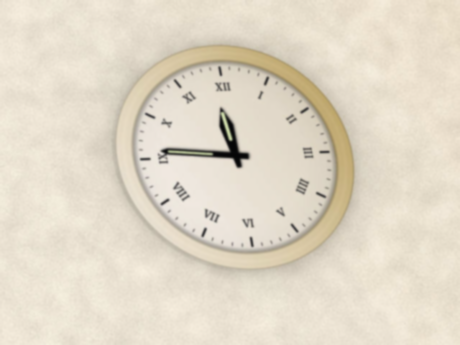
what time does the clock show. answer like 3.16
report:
11.46
